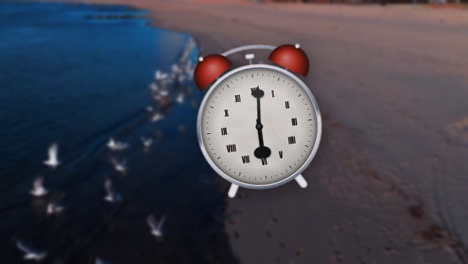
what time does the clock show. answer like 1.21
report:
6.01
